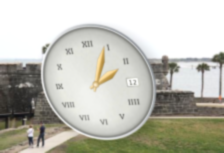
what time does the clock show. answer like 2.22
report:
2.04
